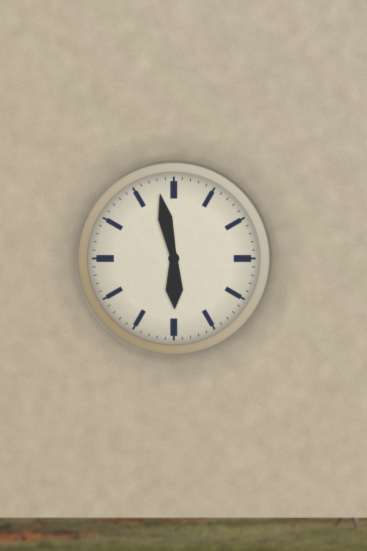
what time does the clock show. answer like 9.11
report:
5.58
